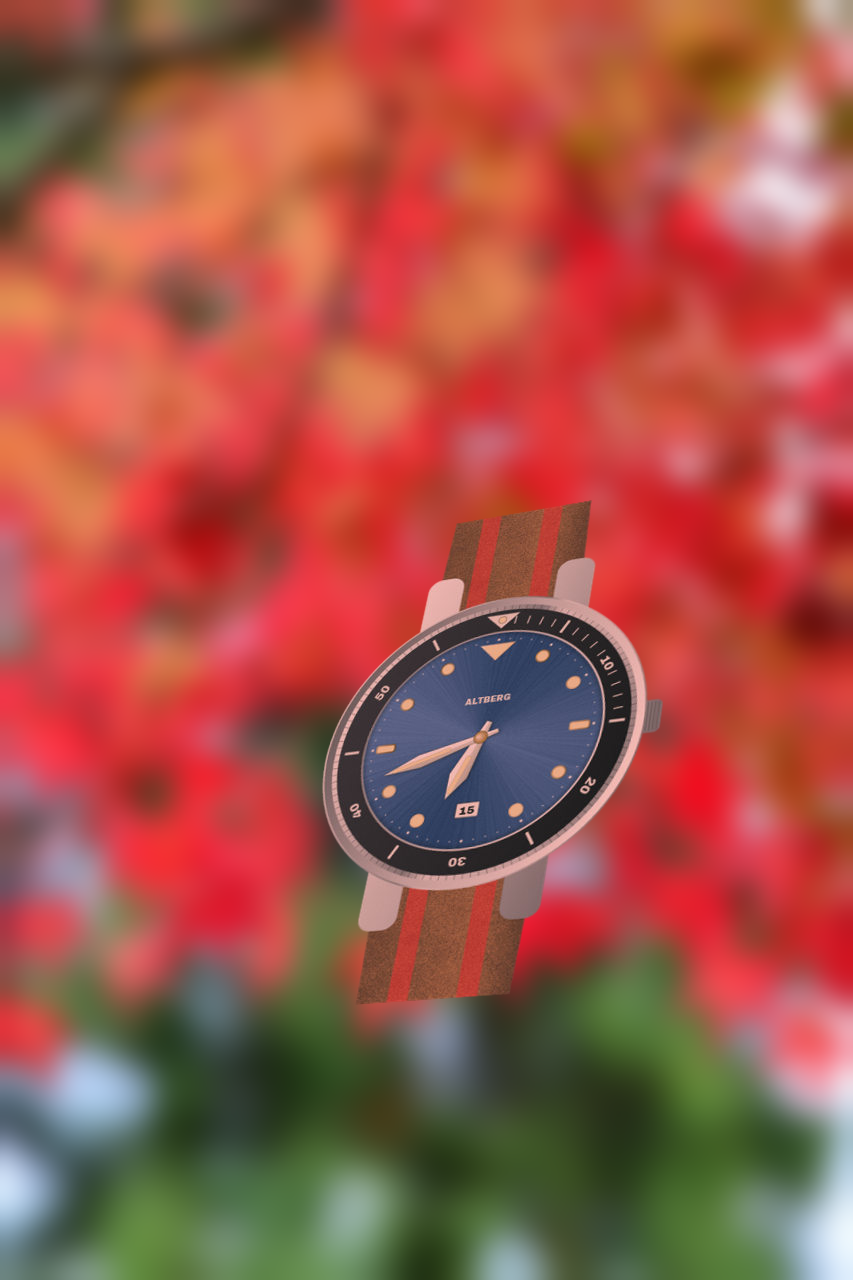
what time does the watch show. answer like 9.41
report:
6.42
